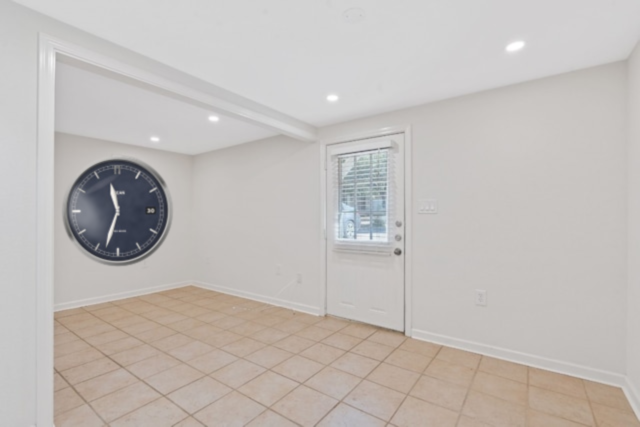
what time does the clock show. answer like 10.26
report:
11.33
